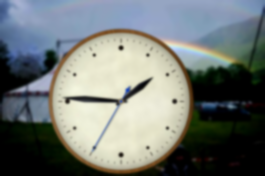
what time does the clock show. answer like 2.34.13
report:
1.45.35
